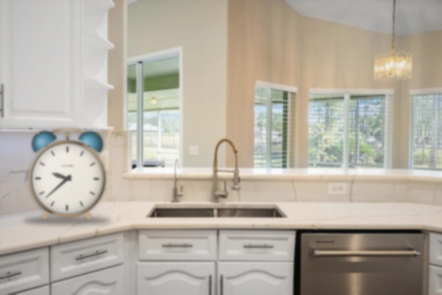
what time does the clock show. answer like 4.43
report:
9.38
